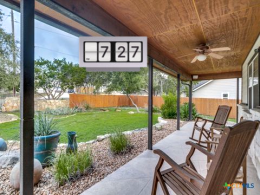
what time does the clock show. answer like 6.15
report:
7.27
